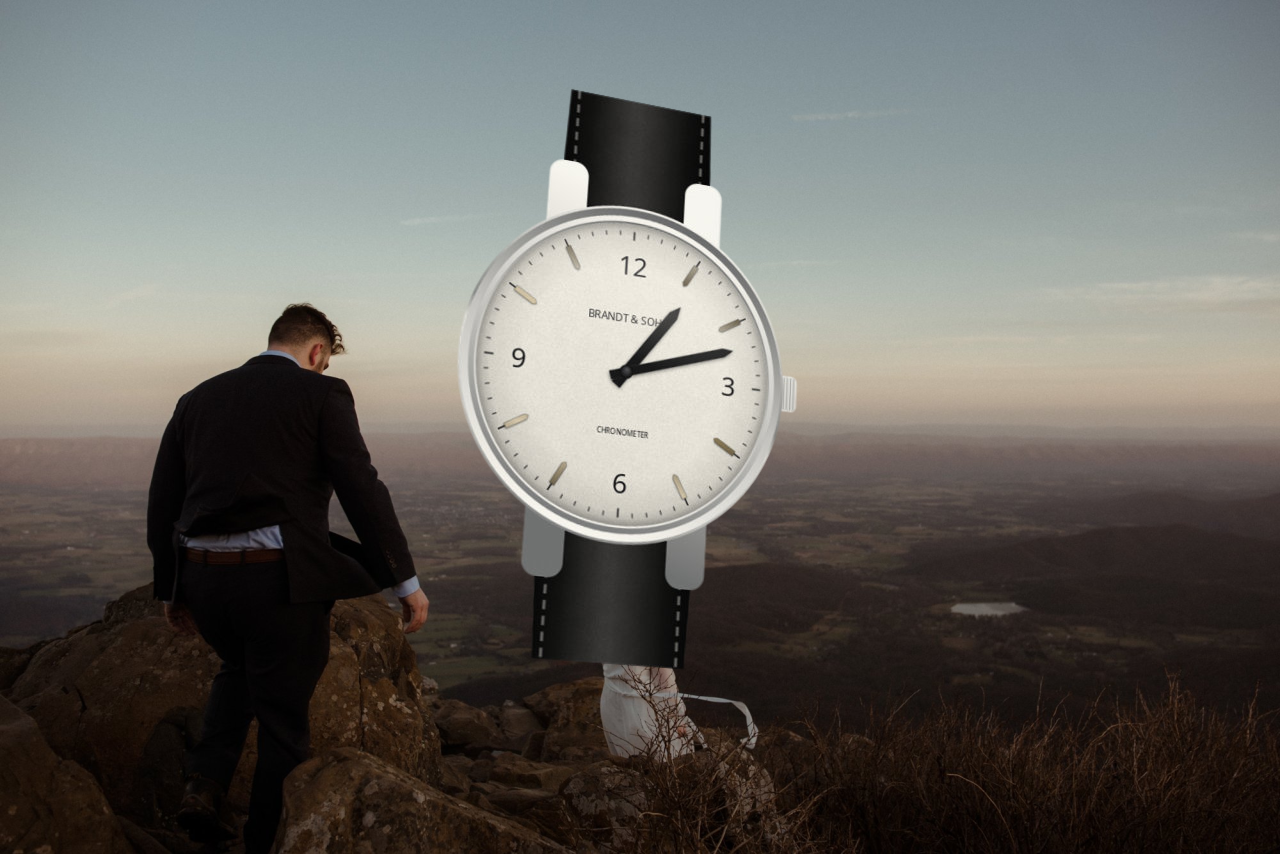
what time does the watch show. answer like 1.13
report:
1.12
